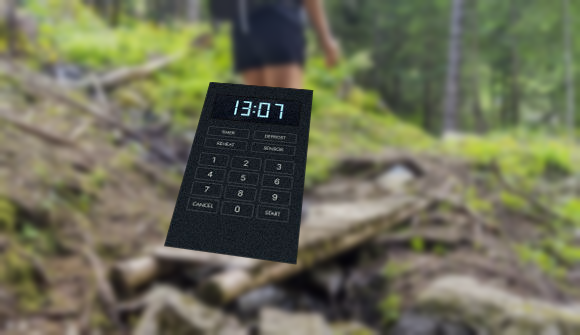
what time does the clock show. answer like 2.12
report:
13.07
